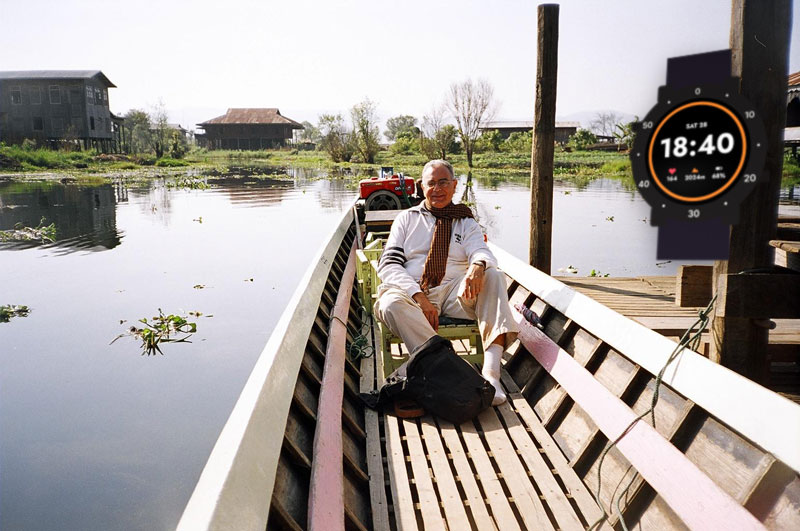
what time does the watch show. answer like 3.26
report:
18.40
